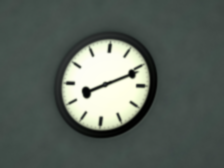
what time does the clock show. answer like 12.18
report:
8.11
